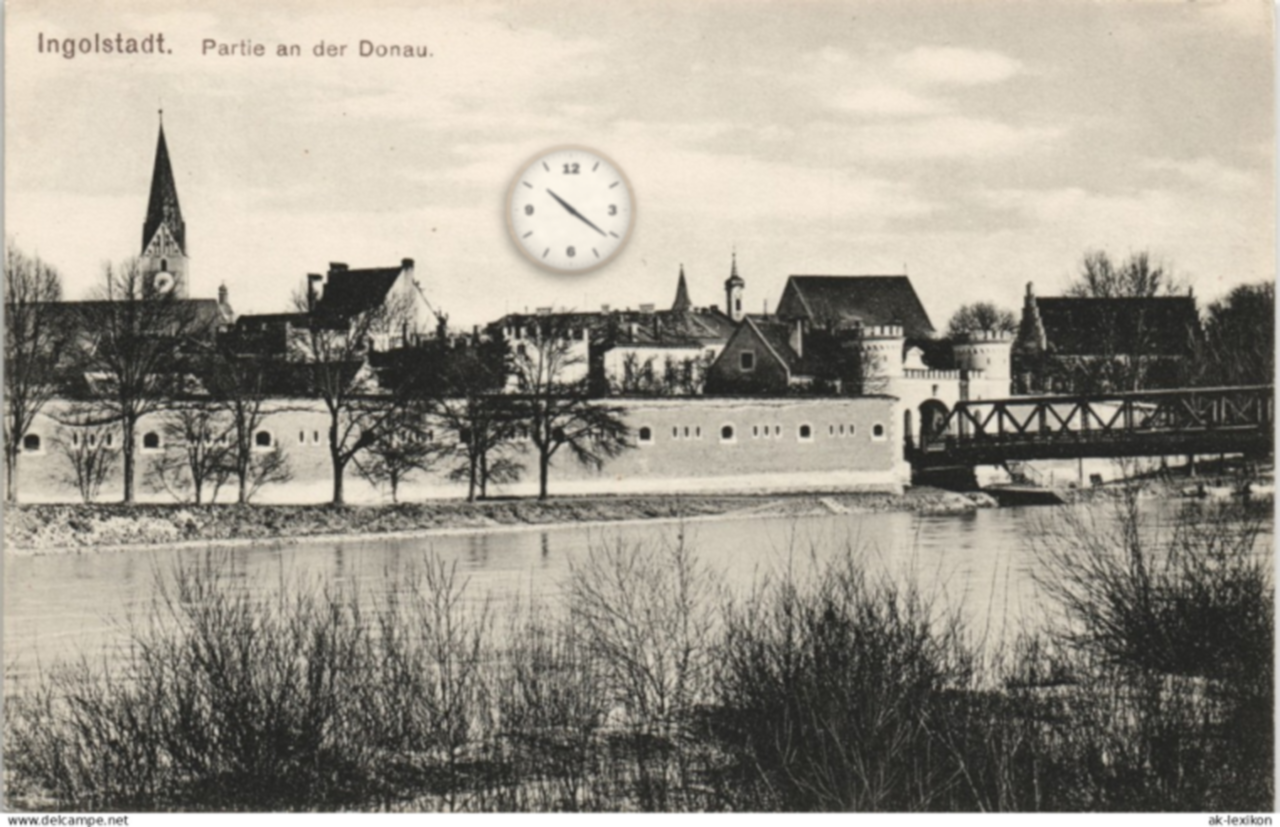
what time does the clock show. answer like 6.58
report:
10.21
